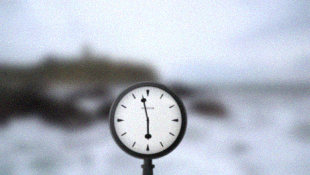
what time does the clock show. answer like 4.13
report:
5.58
